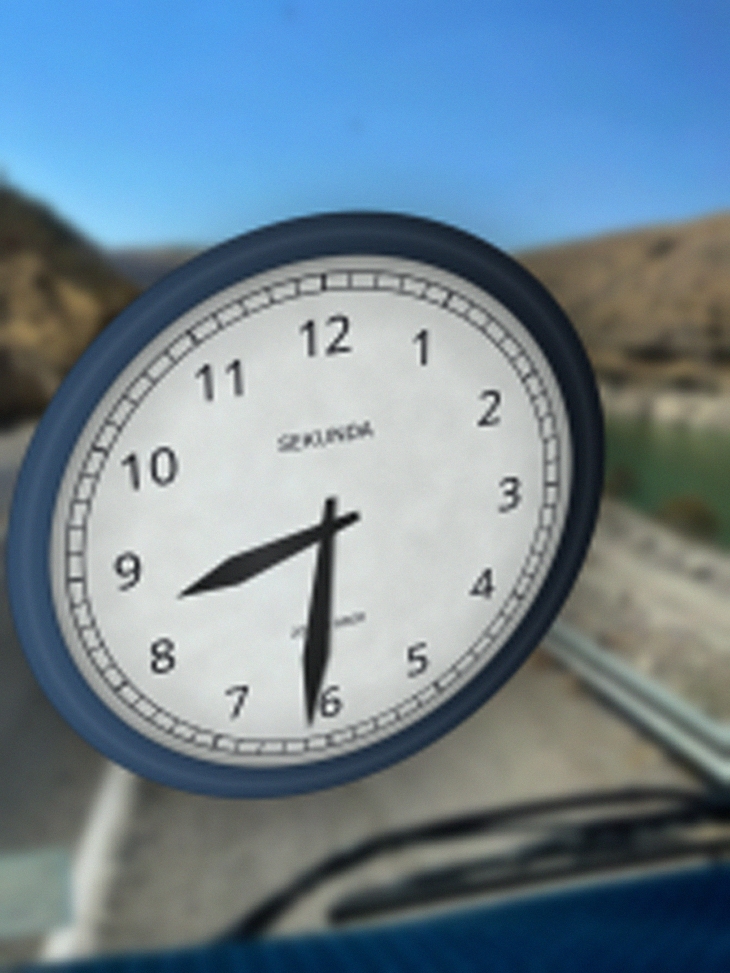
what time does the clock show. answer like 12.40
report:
8.31
